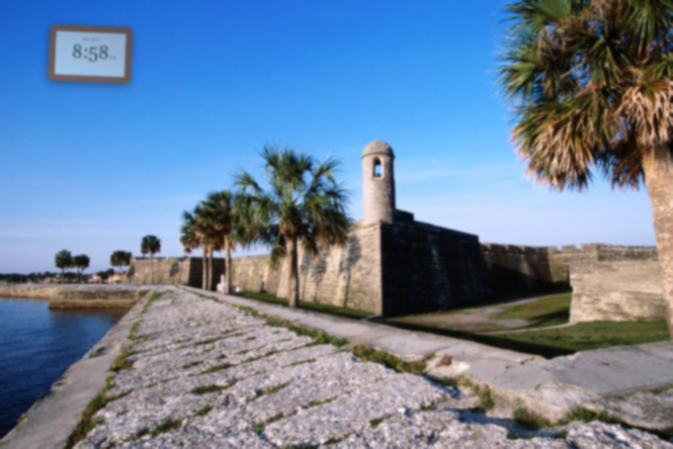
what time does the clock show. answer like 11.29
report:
8.58
